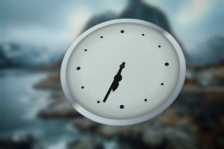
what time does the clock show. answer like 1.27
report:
6.34
